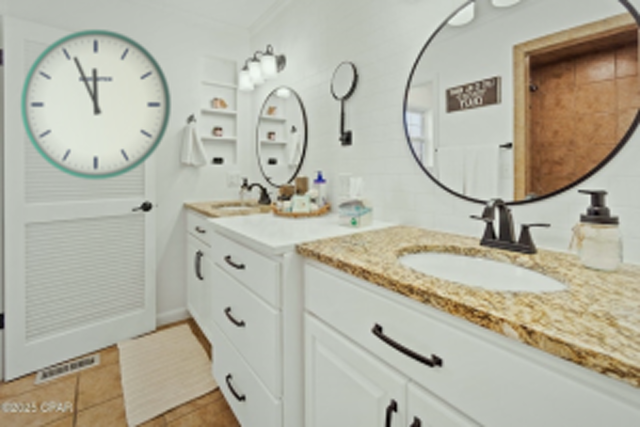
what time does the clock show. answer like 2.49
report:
11.56
